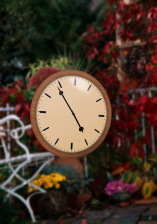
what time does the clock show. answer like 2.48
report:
4.54
